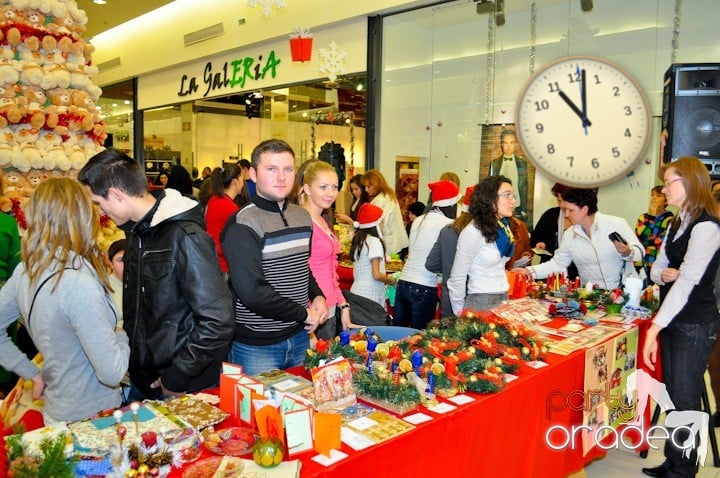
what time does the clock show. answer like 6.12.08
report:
11.02.01
